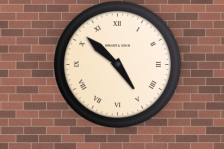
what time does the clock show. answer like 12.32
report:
4.52
